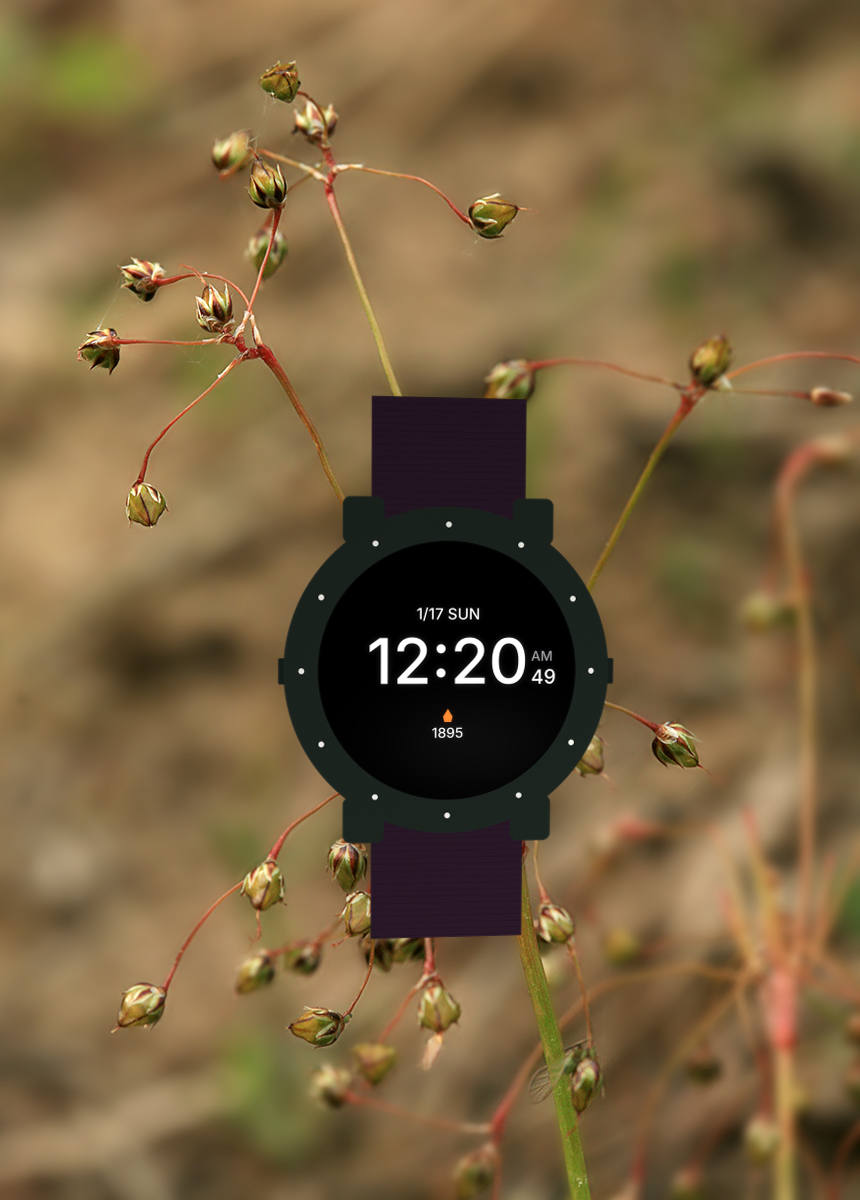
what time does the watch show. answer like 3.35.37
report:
12.20.49
